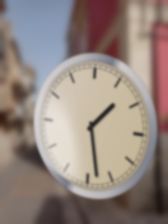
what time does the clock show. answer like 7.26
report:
1.28
